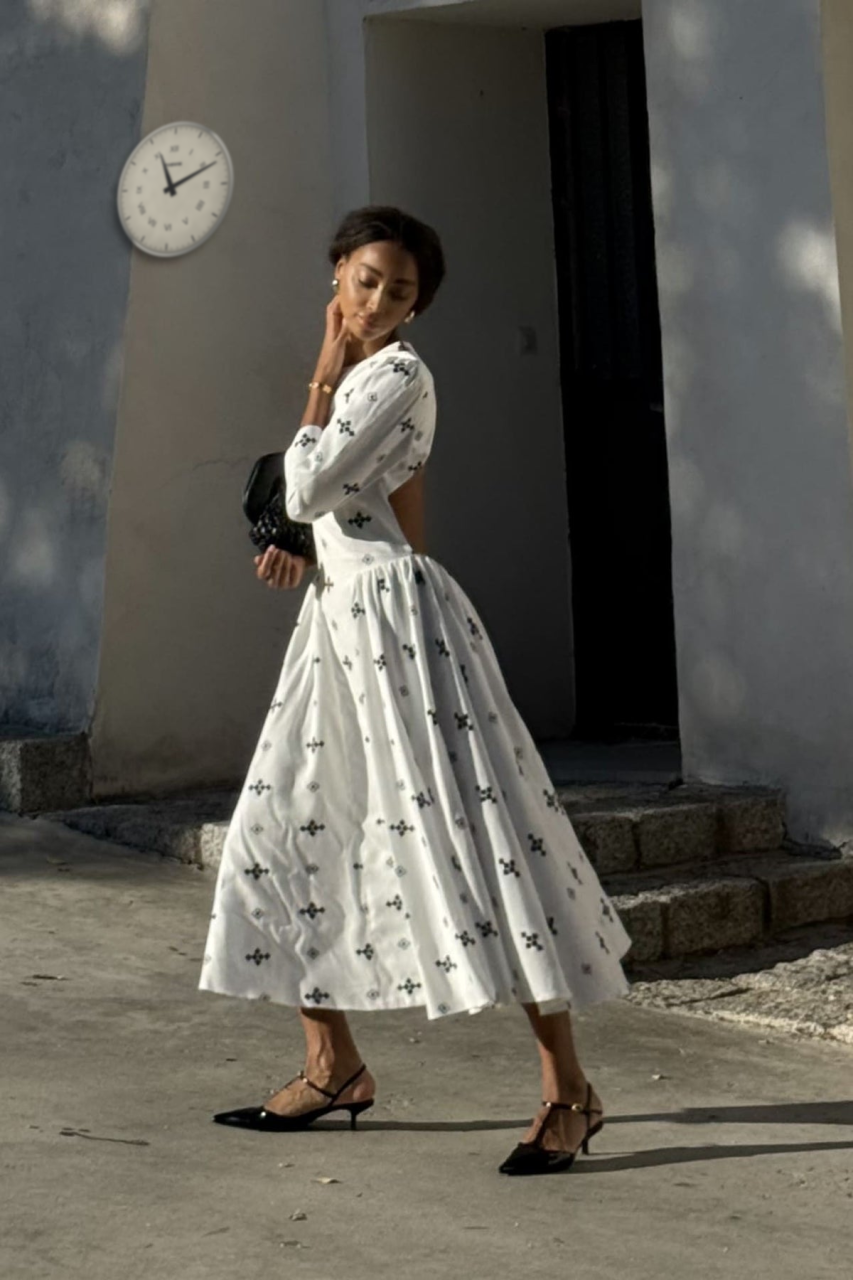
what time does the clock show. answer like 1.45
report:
11.11
